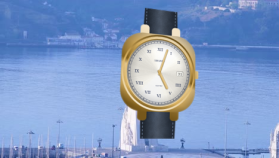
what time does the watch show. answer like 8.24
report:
5.03
